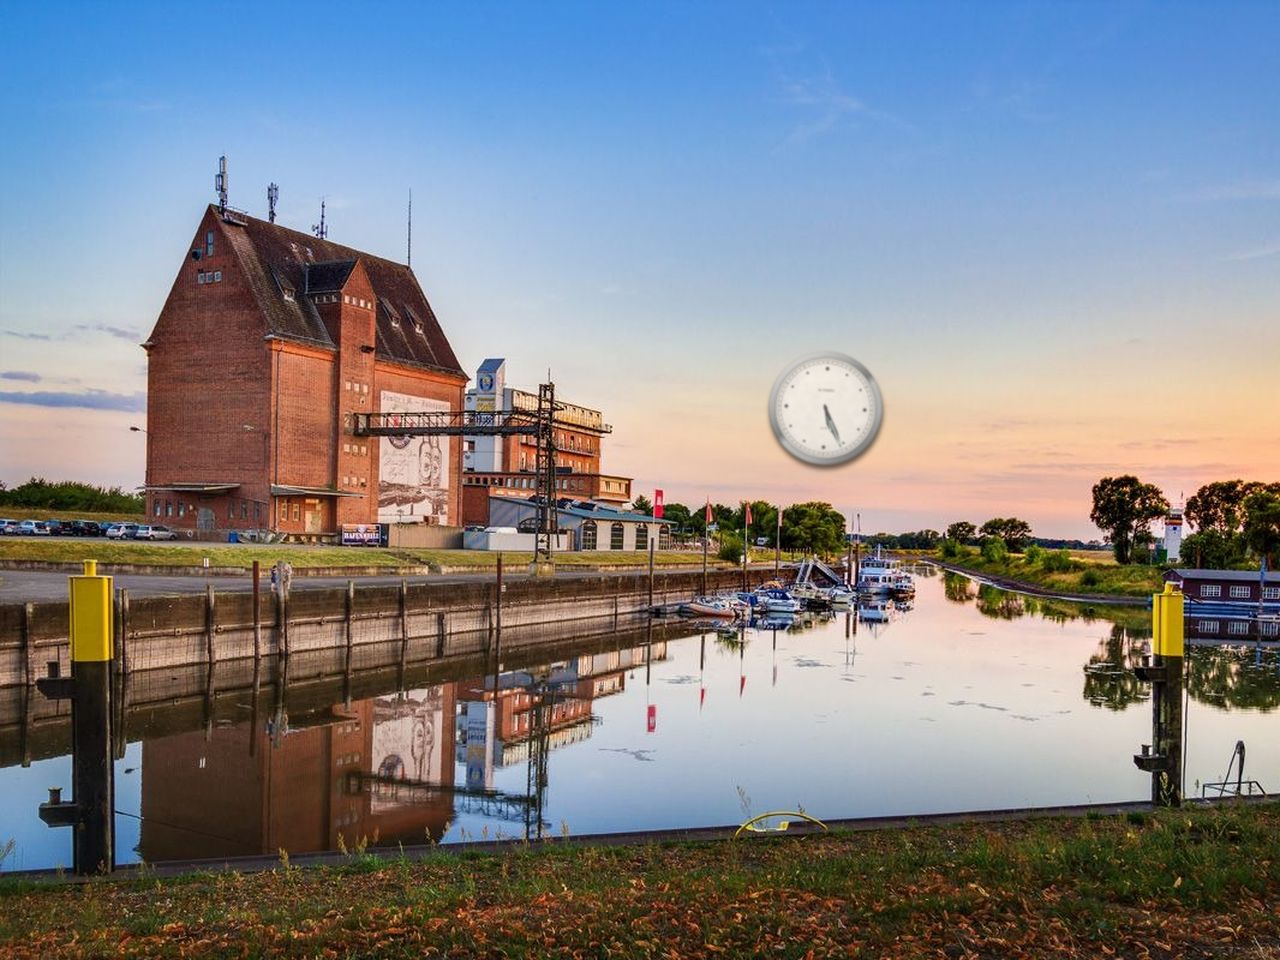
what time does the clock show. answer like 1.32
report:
5.26
